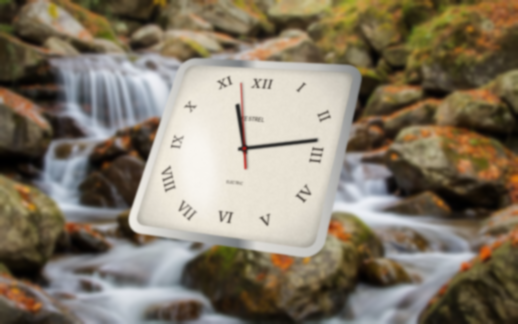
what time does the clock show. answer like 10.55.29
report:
11.12.57
